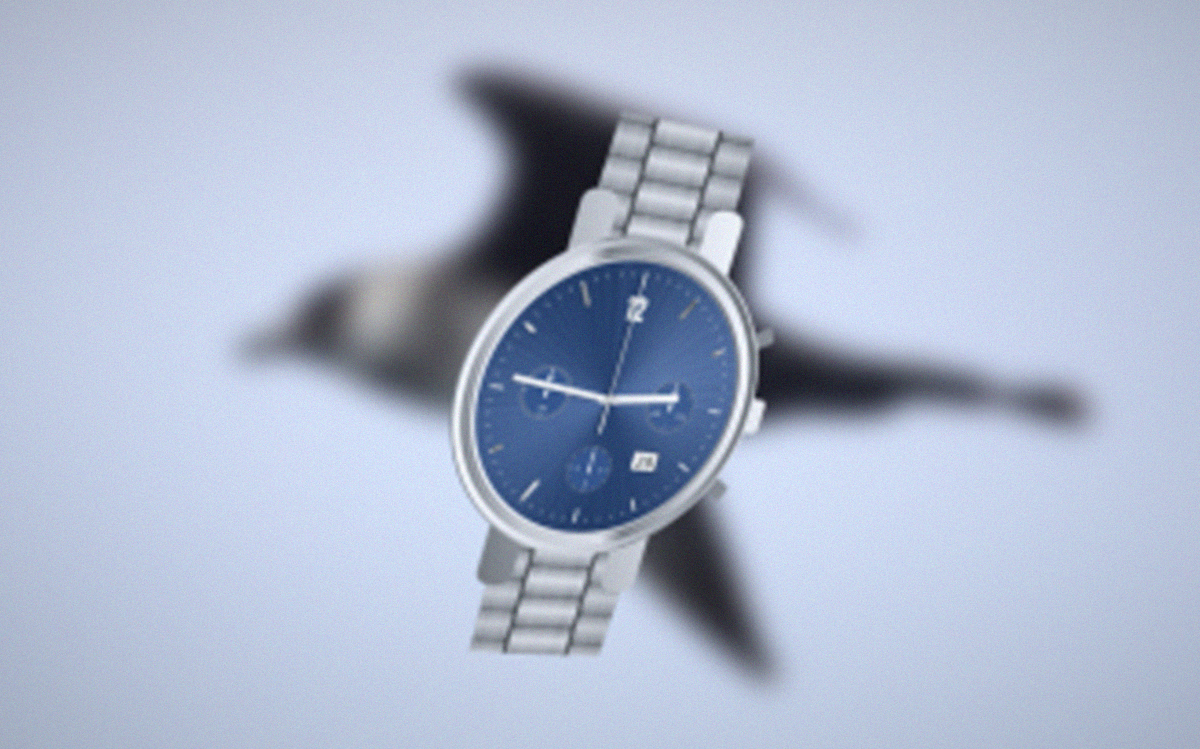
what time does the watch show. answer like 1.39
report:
2.46
